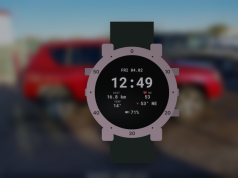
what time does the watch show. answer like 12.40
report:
12.49
